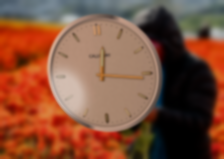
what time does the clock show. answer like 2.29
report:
12.16
